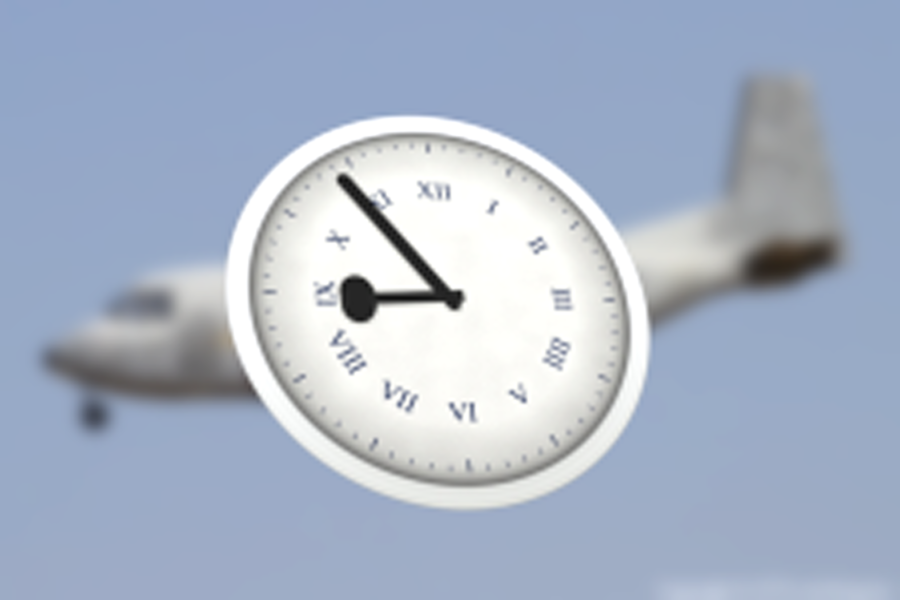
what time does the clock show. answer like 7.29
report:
8.54
